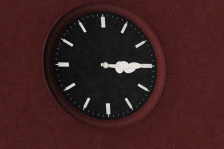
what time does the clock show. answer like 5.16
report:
3.15
